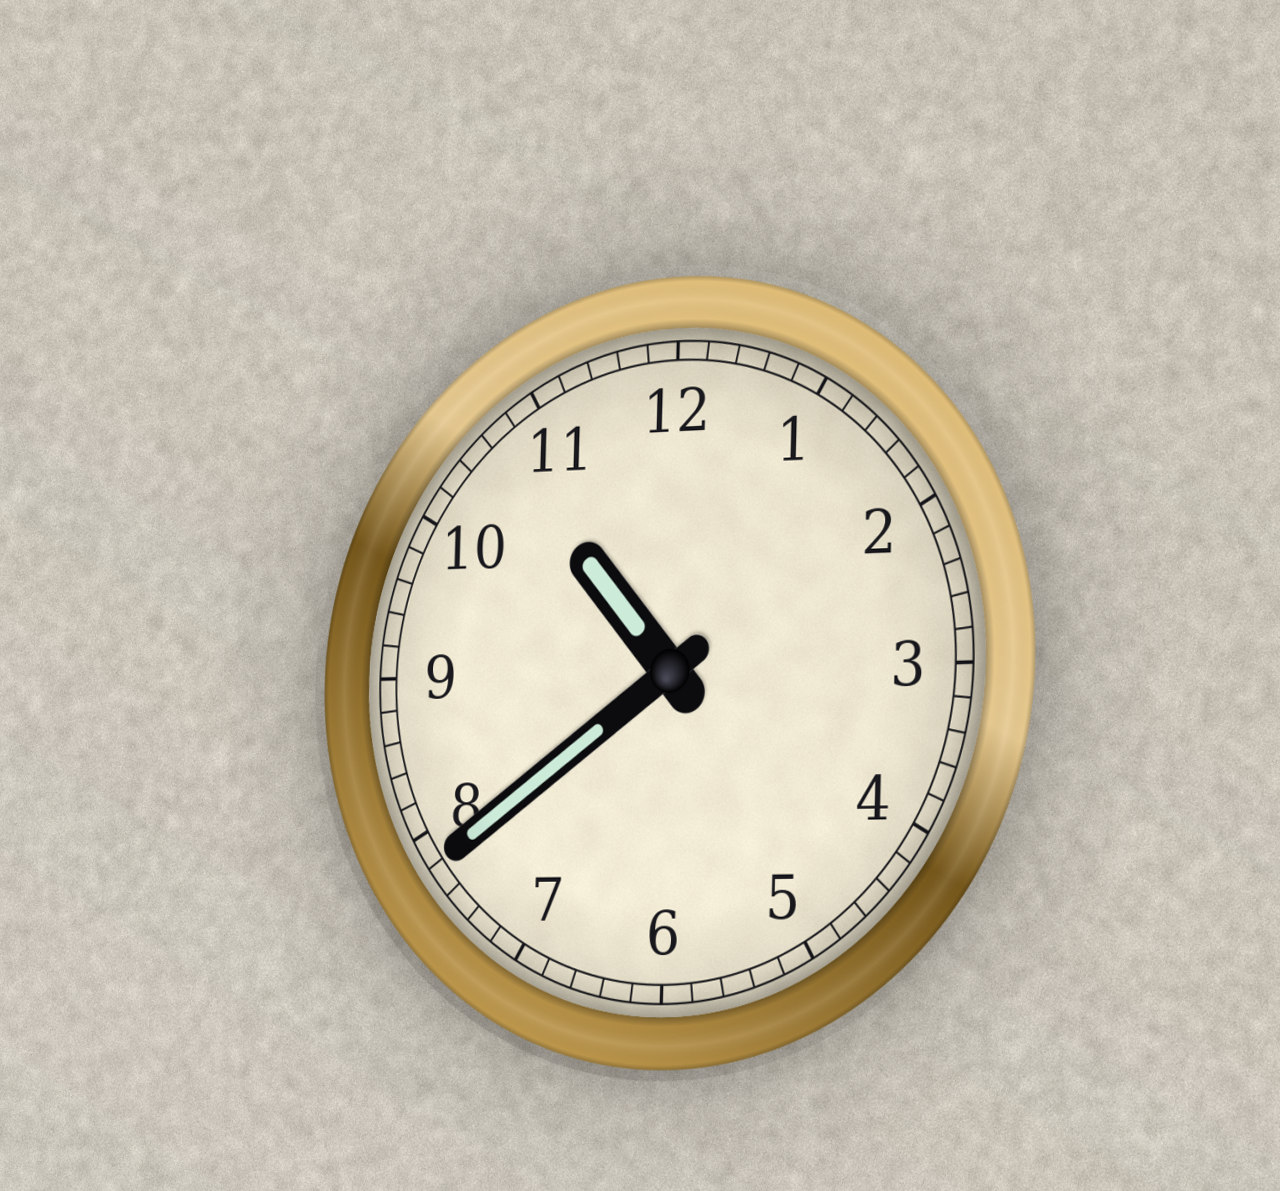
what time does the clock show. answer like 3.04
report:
10.39
